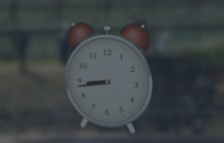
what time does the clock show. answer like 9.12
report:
8.43
